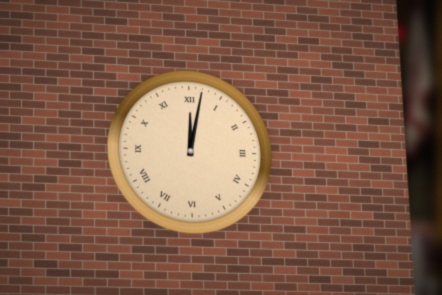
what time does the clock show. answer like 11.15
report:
12.02
